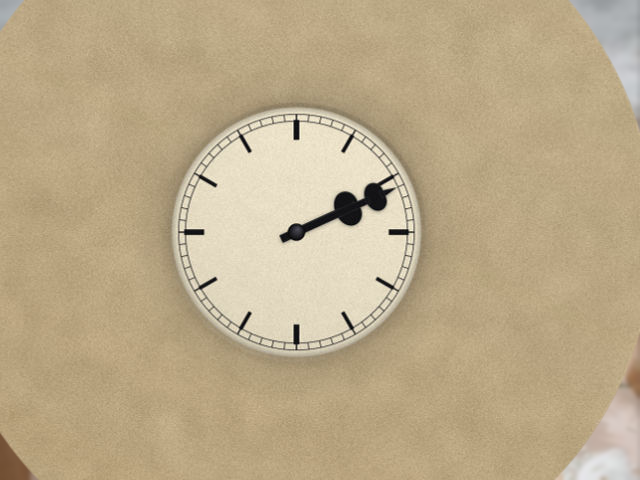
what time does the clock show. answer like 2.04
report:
2.11
